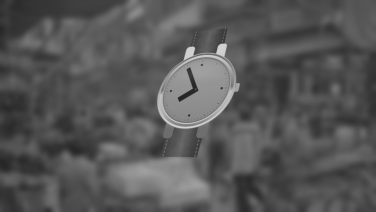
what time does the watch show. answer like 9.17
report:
7.55
